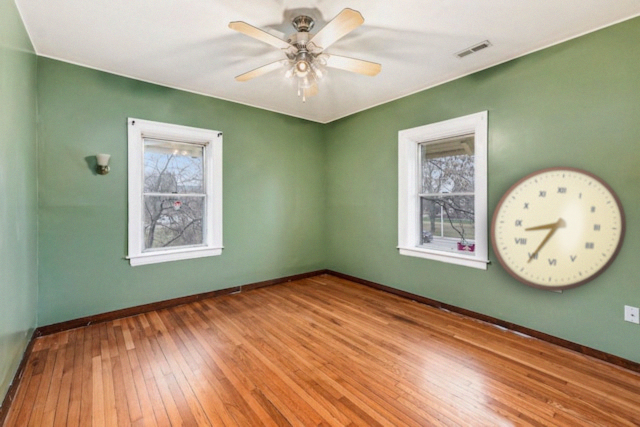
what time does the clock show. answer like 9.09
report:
8.35
